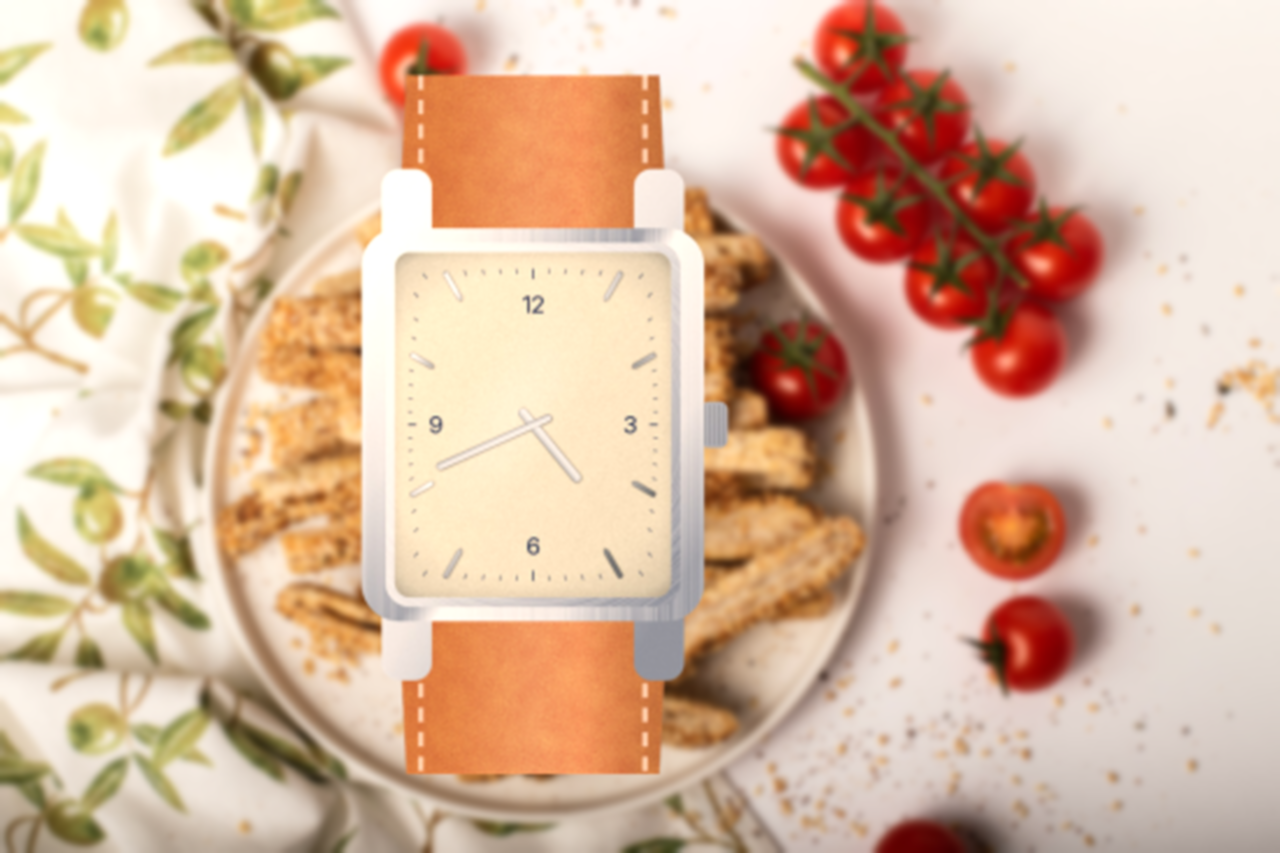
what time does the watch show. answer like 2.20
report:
4.41
